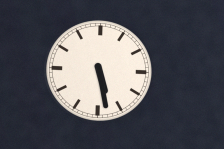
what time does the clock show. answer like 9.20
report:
5.28
